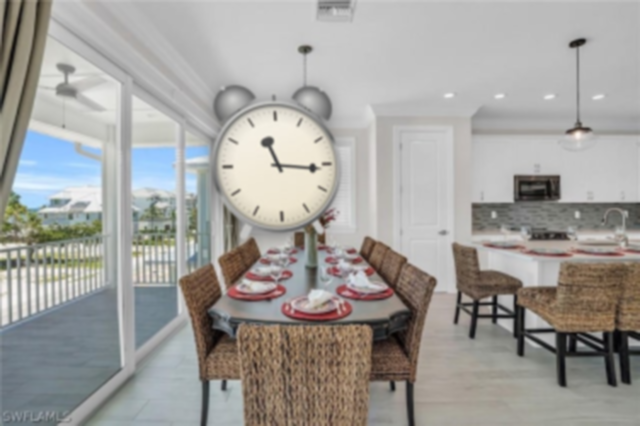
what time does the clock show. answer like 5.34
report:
11.16
